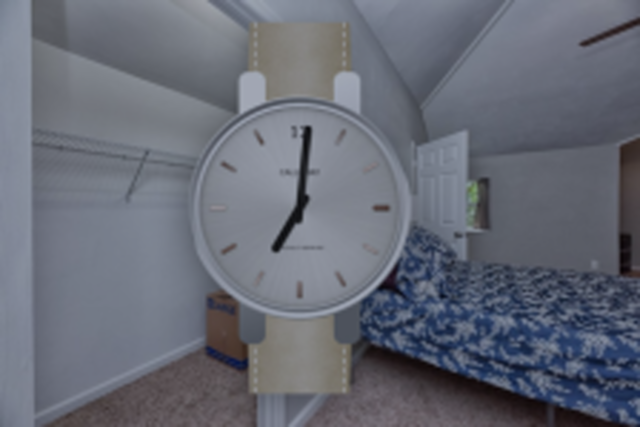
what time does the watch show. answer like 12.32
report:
7.01
